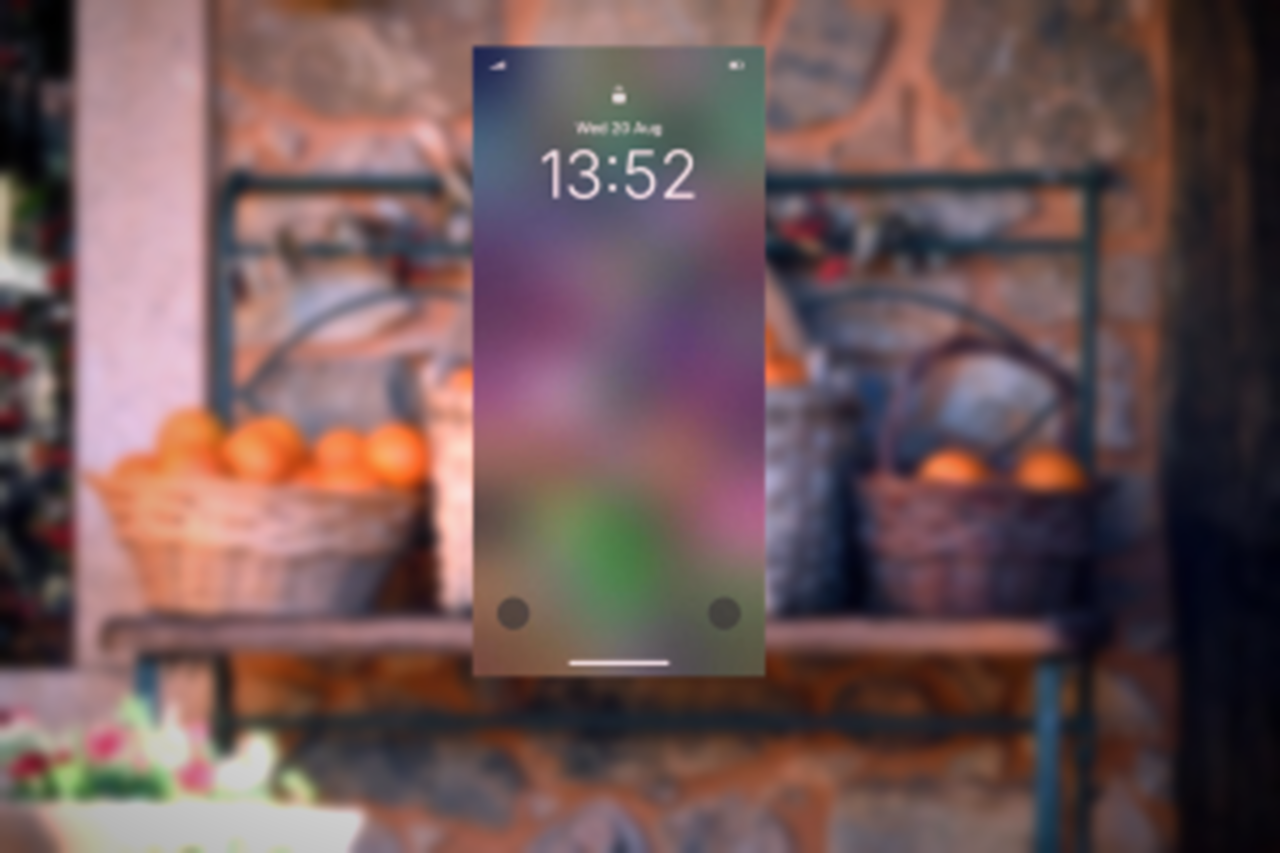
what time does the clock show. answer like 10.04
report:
13.52
